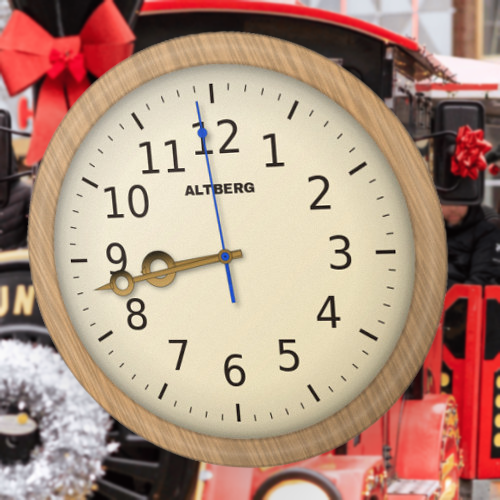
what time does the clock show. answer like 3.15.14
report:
8.42.59
